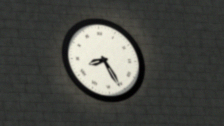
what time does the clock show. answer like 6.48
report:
8.26
